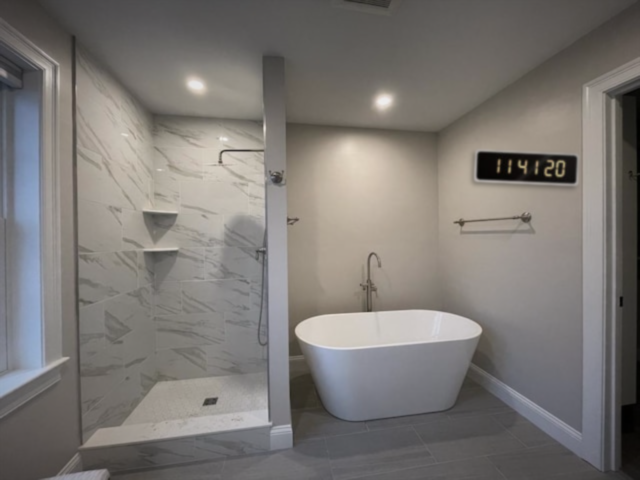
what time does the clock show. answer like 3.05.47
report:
11.41.20
